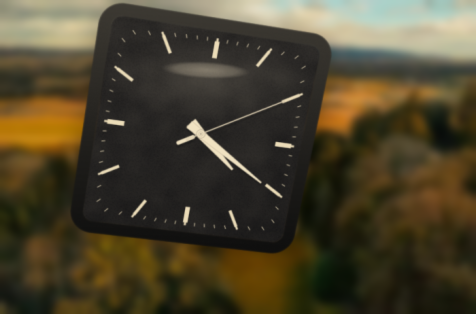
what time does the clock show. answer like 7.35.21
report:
4.20.10
